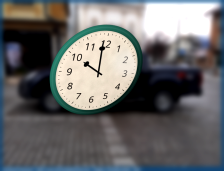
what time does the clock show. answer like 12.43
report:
9.59
